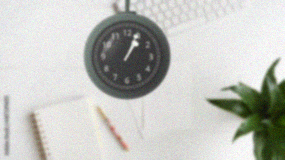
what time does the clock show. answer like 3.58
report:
1.04
